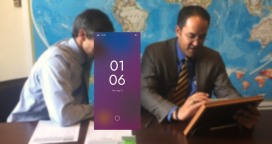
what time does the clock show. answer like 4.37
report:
1.06
